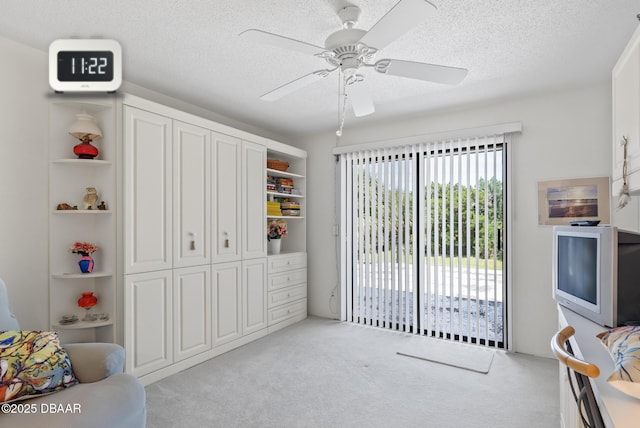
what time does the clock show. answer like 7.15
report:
11.22
